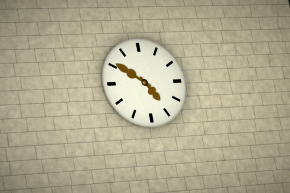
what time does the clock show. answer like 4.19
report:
4.51
